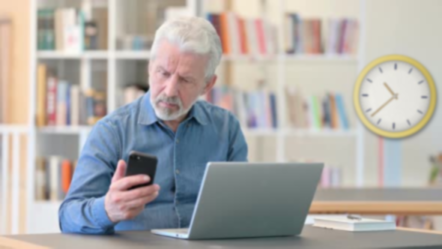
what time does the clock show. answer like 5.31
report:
10.38
